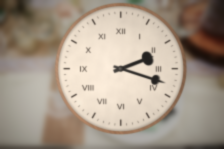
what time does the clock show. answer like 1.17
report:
2.18
